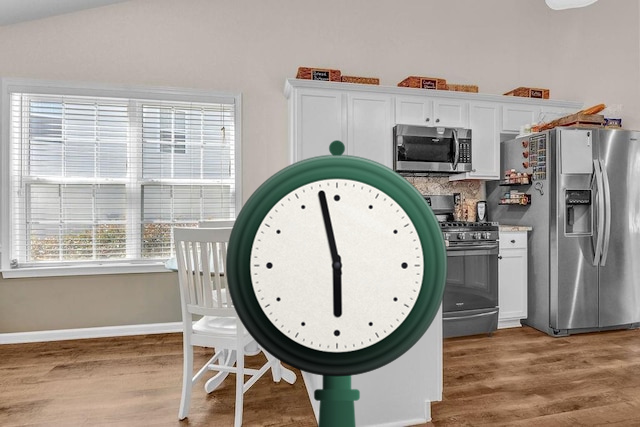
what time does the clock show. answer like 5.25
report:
5.58
